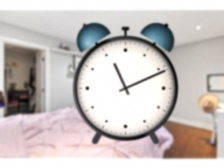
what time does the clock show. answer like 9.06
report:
11.11
